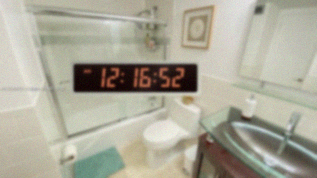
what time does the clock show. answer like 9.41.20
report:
12.16.52
